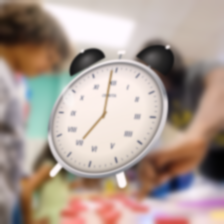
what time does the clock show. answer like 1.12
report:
6.59
